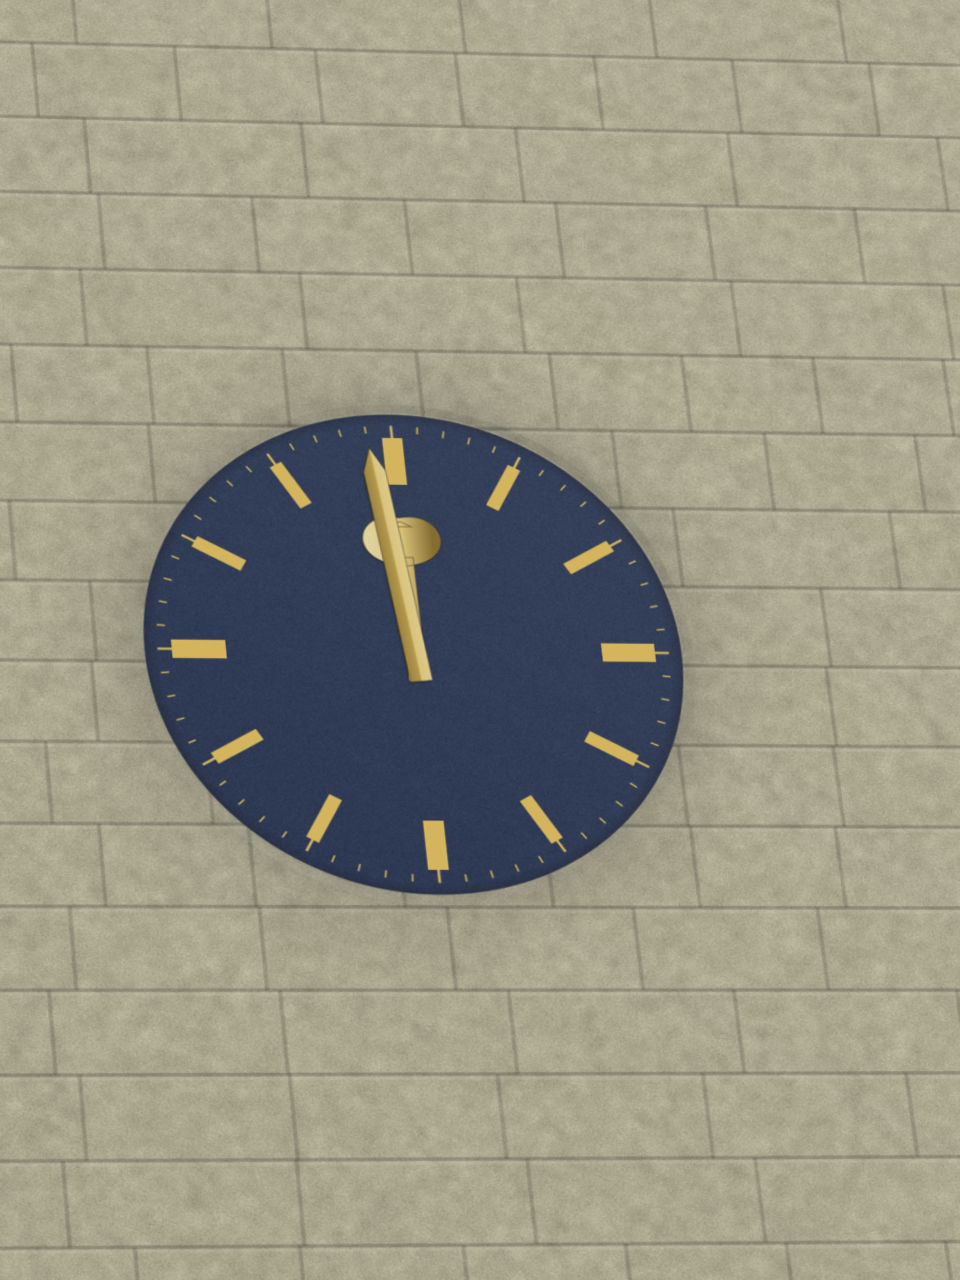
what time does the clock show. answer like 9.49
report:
11.59
